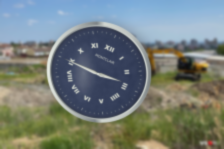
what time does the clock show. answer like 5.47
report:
2.45
